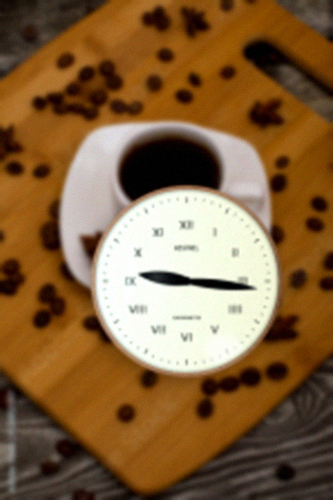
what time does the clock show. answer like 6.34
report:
9.16
